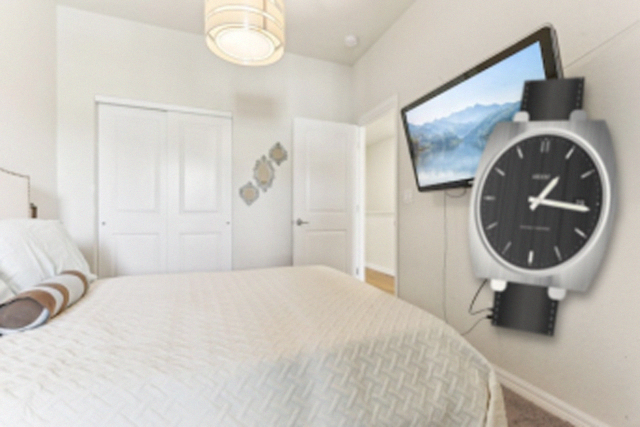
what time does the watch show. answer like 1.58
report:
1.16
